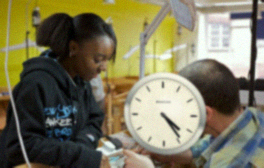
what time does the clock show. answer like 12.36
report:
4.24
